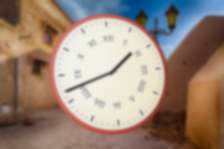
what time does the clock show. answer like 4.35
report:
1.42
